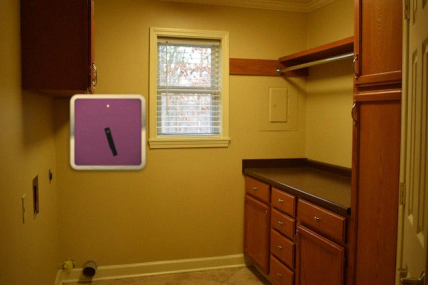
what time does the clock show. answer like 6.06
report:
5.27
